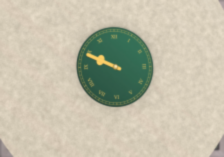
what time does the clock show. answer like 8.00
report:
9.49
